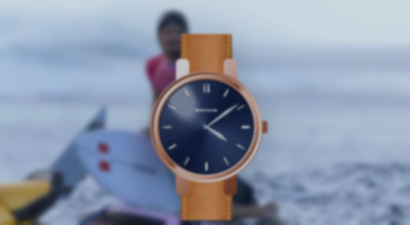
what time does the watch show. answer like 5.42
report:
4.09
